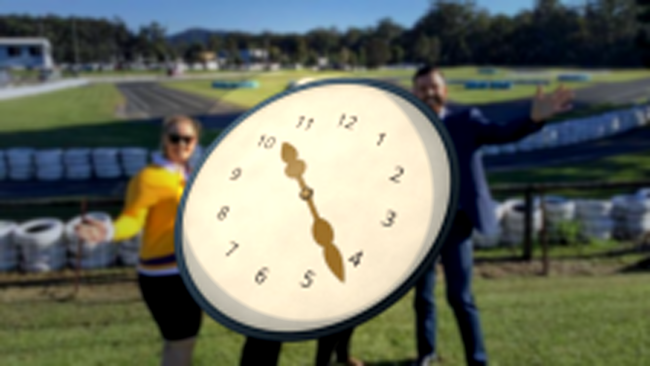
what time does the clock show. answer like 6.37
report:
10.22
